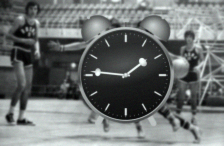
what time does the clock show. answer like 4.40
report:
1.46
